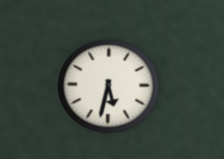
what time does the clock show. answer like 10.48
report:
5.32
